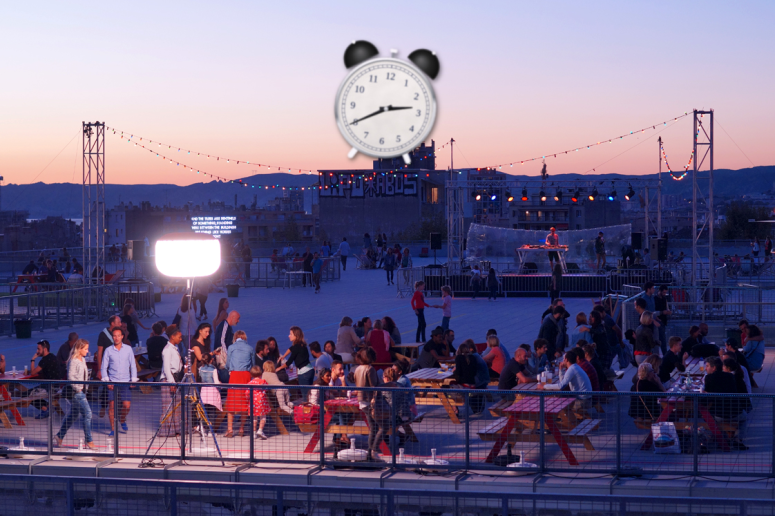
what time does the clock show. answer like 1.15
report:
2.40
